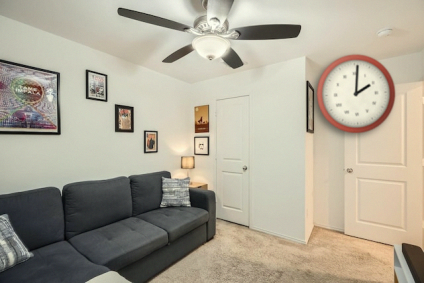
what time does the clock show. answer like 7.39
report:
2.01
